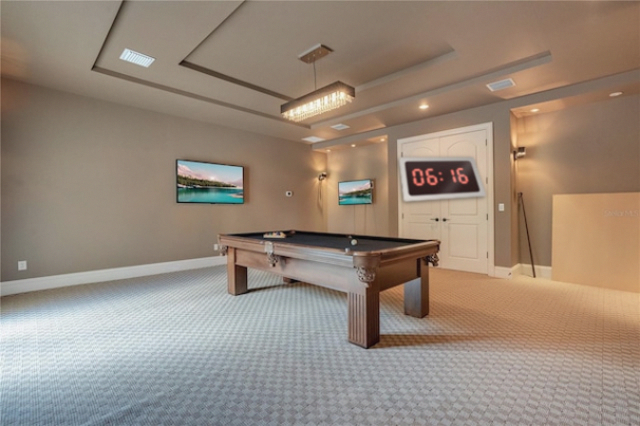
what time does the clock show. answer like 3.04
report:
6.16
